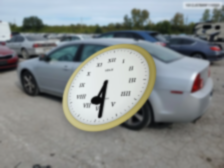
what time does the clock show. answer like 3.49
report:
6.29
